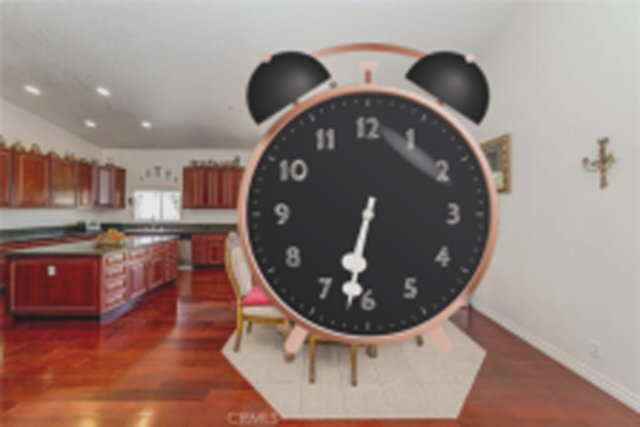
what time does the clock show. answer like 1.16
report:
6.32
